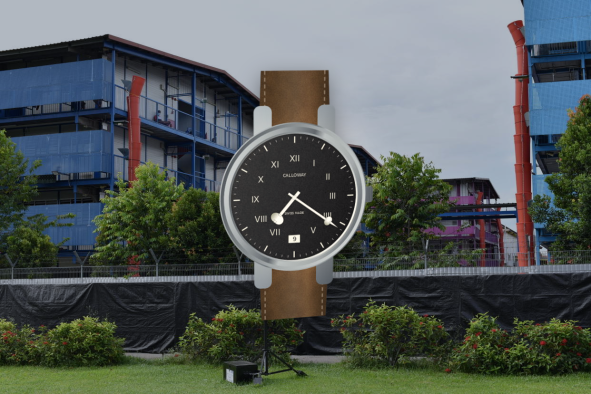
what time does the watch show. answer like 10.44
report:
7.21
